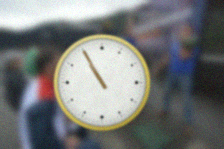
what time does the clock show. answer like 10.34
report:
10.55
